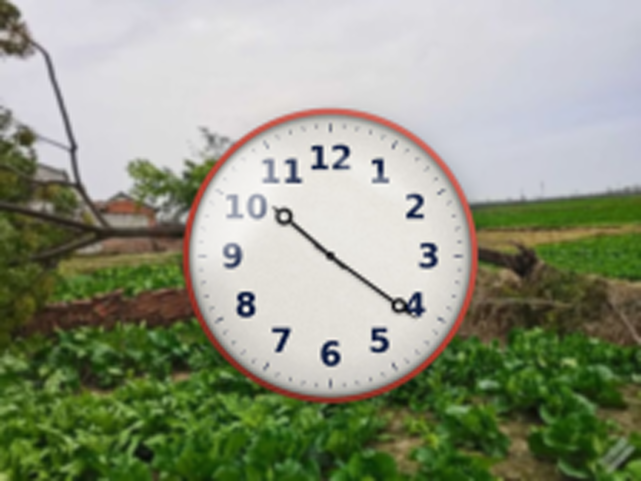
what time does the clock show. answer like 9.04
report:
10.21
